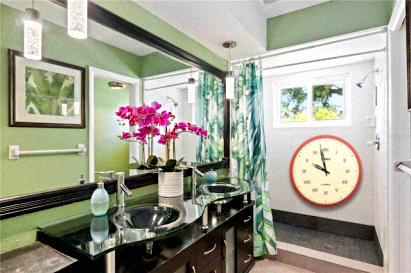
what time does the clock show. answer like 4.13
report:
9.58
